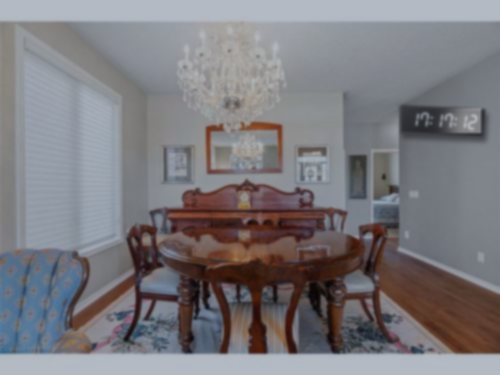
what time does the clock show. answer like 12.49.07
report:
17.17.12
